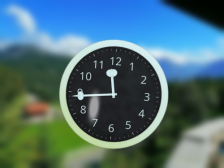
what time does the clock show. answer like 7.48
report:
11.44
